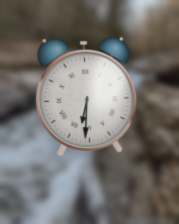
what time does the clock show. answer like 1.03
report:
6.31
